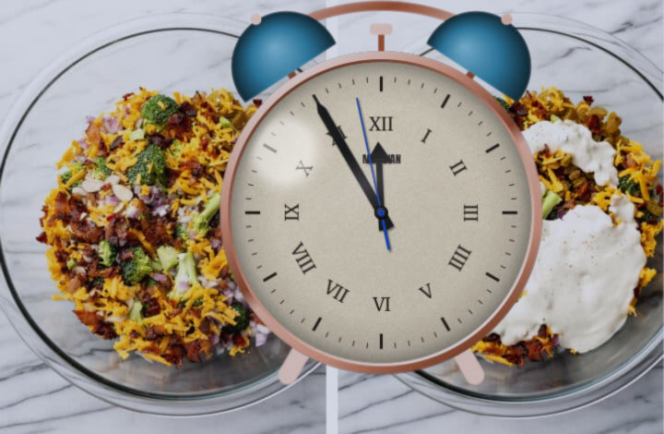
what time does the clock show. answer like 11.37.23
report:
11.54.58
